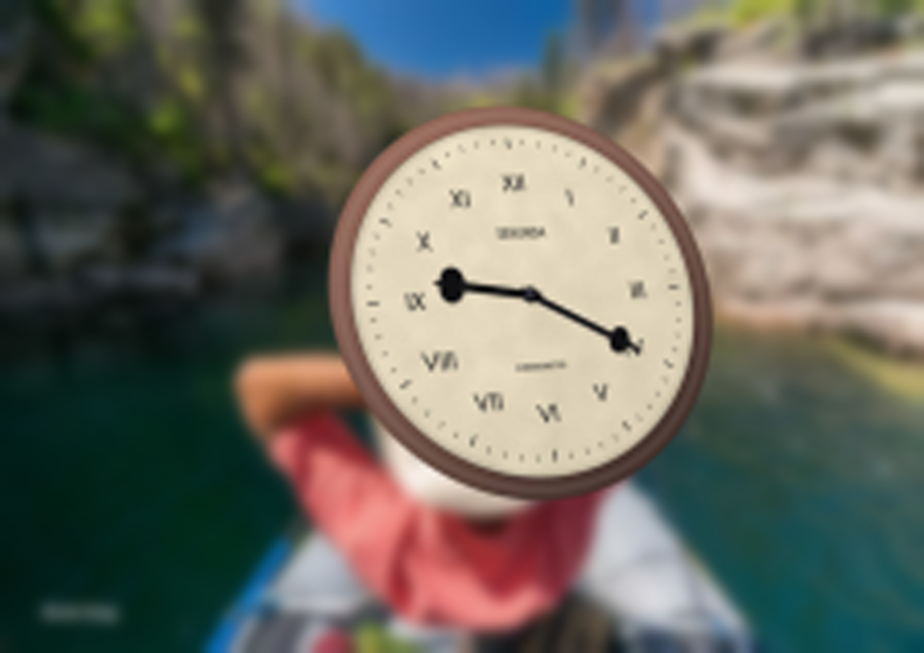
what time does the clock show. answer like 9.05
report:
9.20
